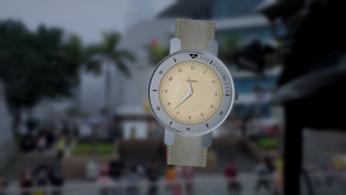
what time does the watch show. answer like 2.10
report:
11.37
